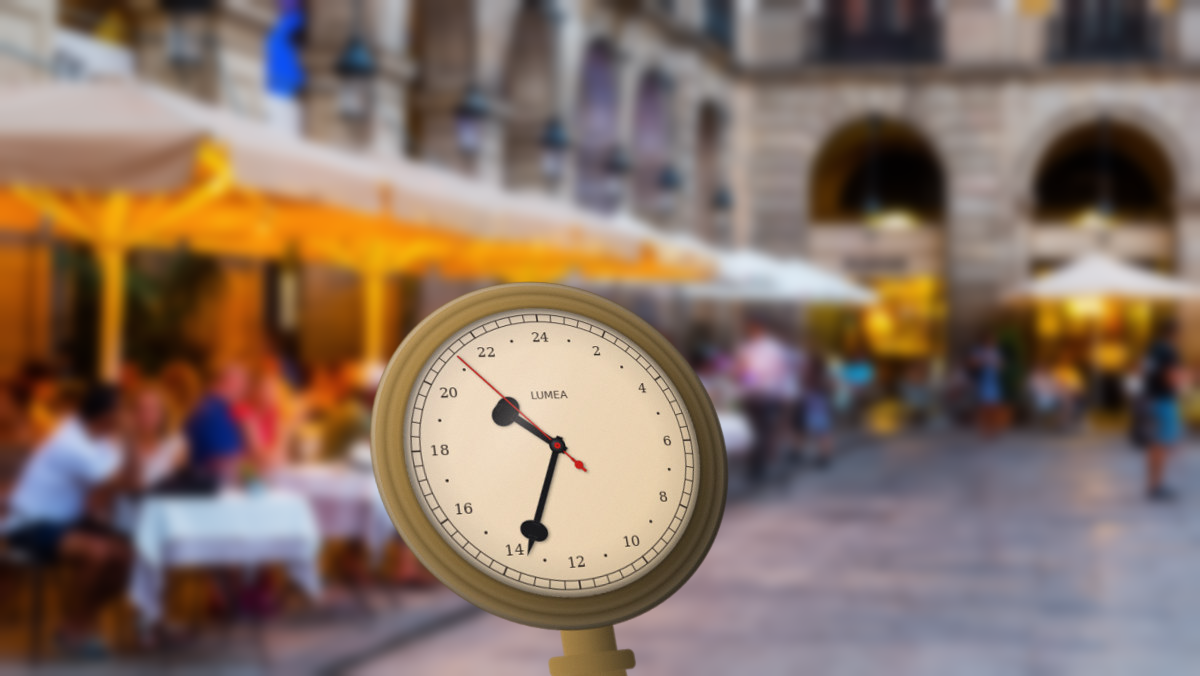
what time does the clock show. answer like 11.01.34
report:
20.33.53
